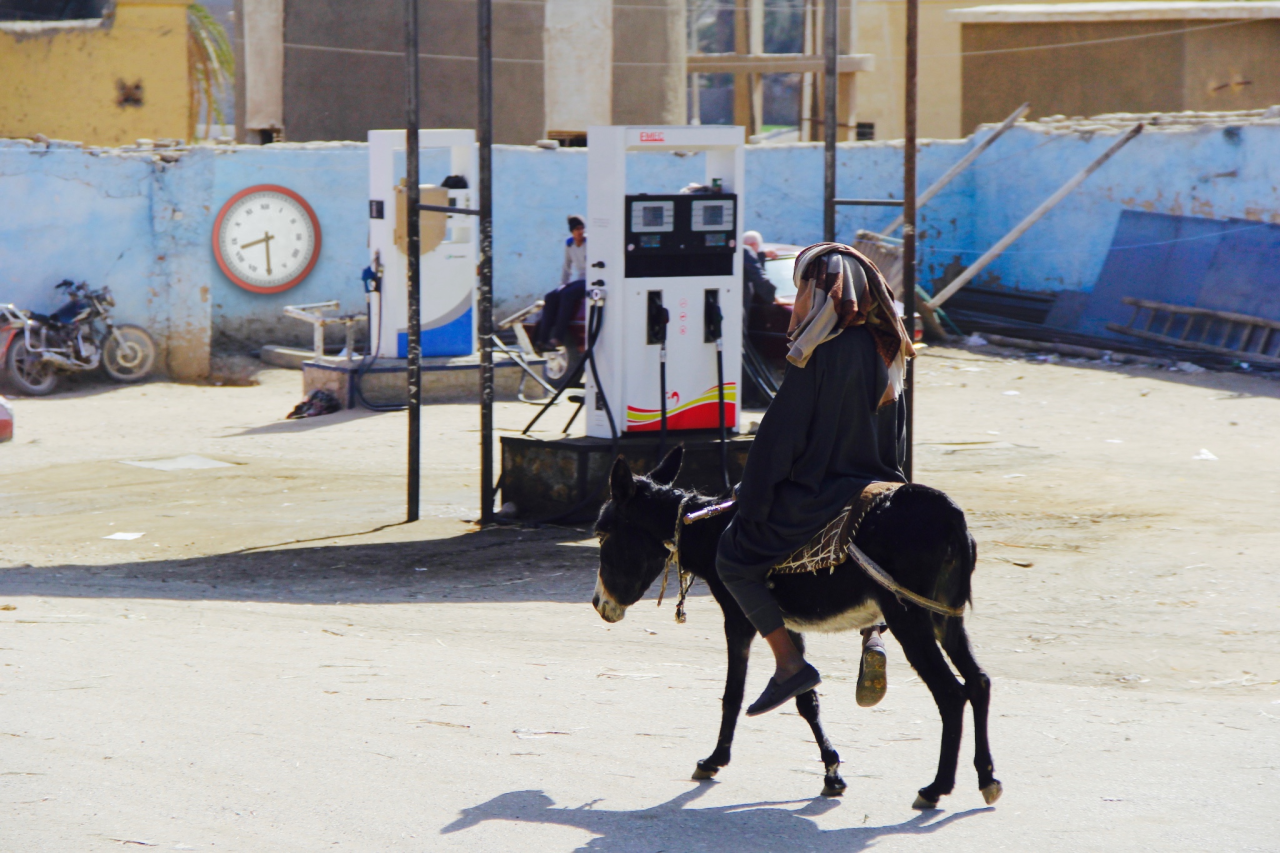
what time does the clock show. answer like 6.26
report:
8.30
